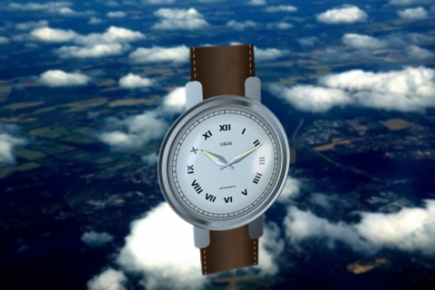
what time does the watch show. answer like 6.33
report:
10.11
